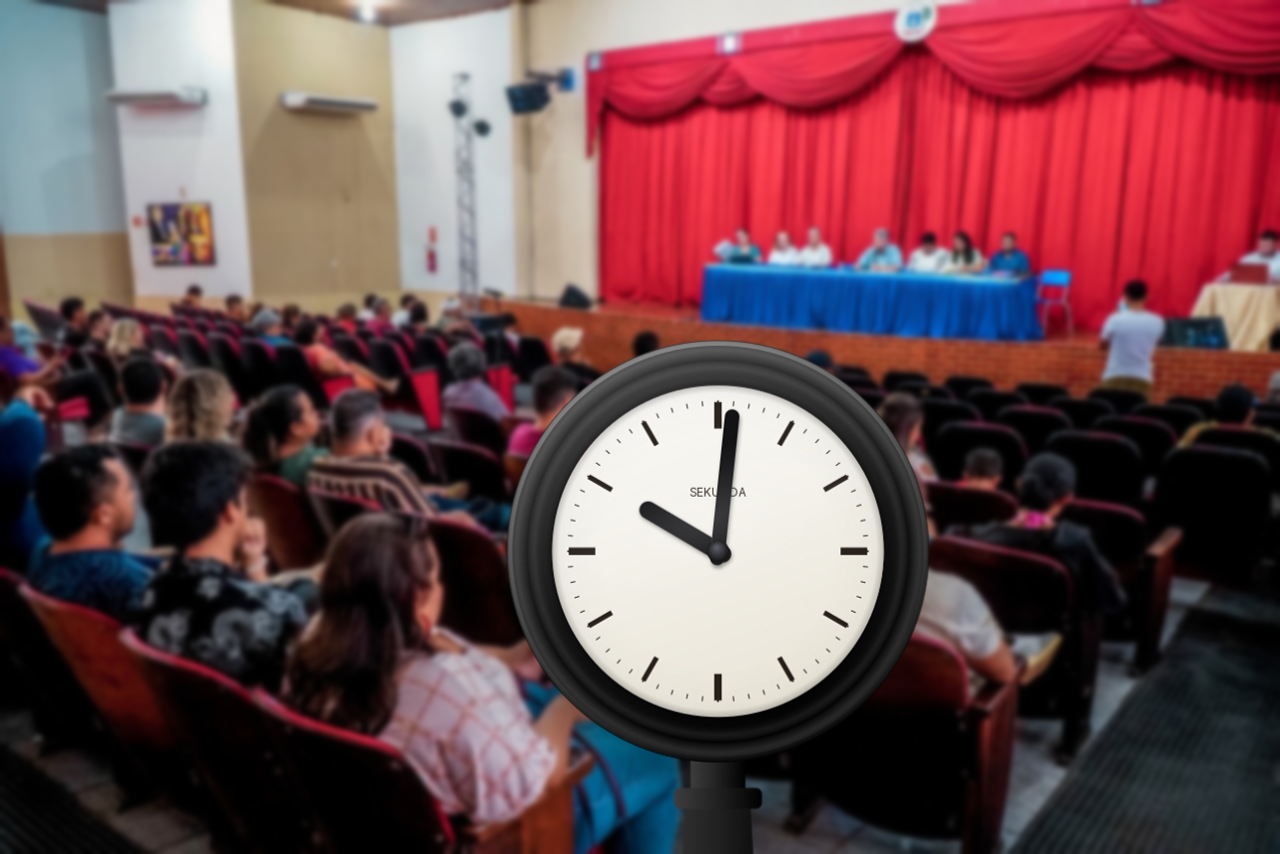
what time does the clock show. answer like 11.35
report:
10.01
